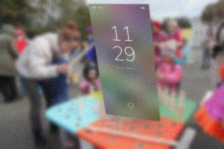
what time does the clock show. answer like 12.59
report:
11.29
